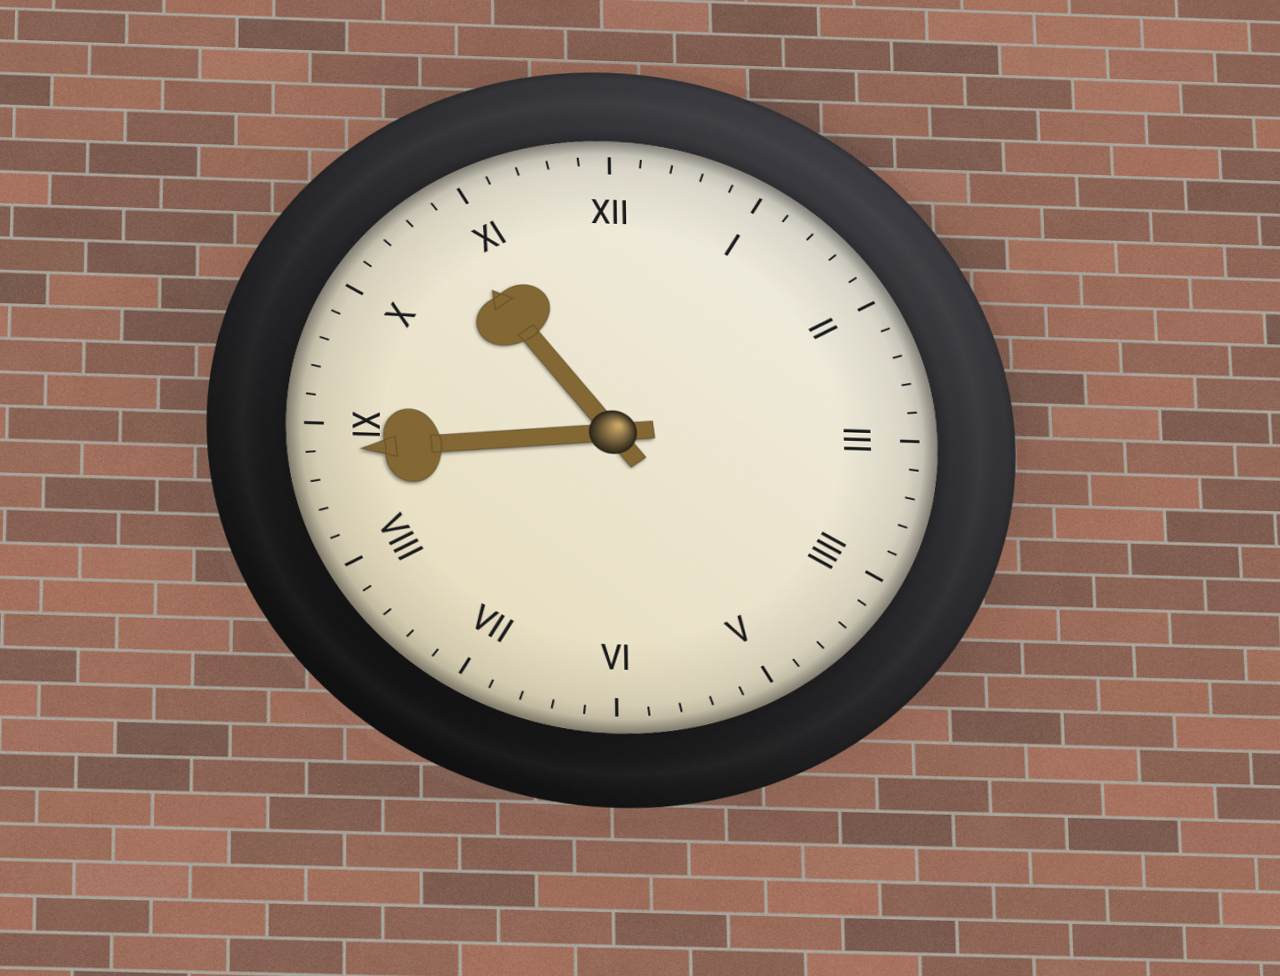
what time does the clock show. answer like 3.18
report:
10.44
